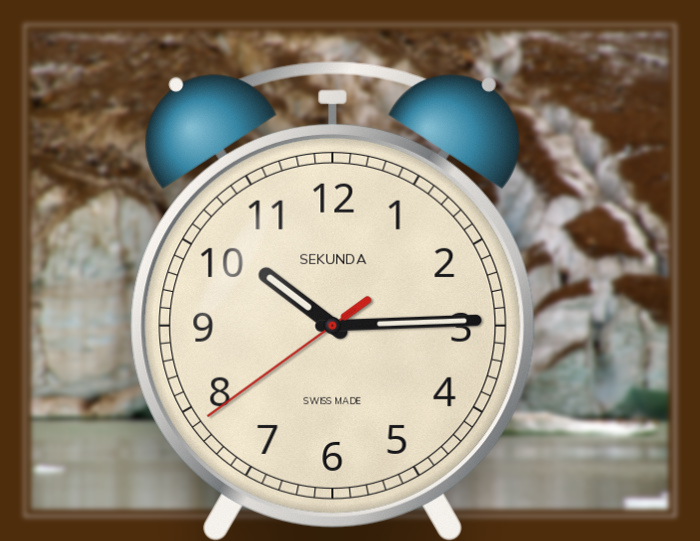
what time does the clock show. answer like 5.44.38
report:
10.14.39
